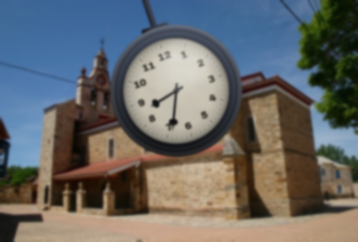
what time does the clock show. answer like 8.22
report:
8.34
